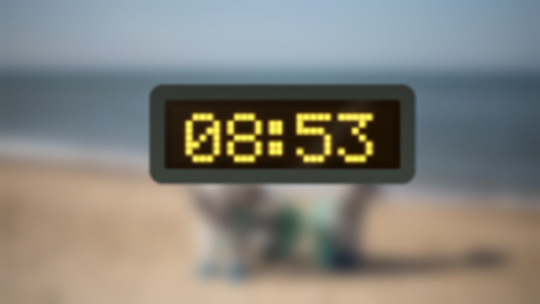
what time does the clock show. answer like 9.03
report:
8.53
